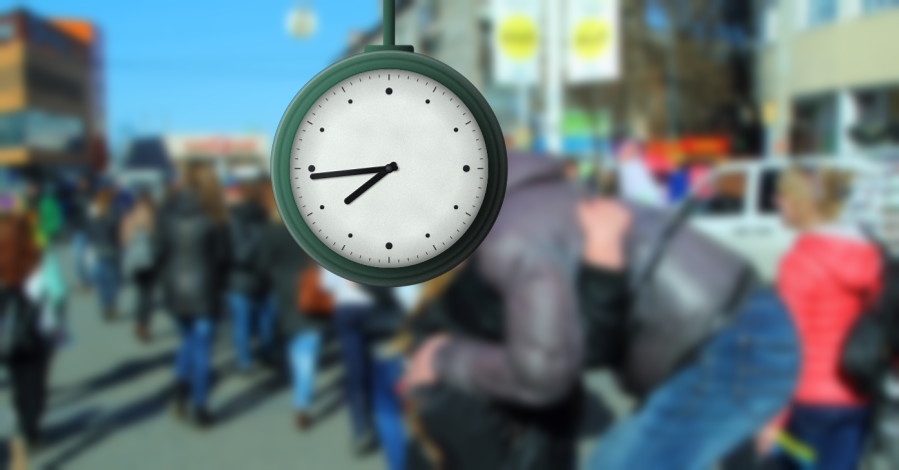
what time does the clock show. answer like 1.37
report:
7.44
